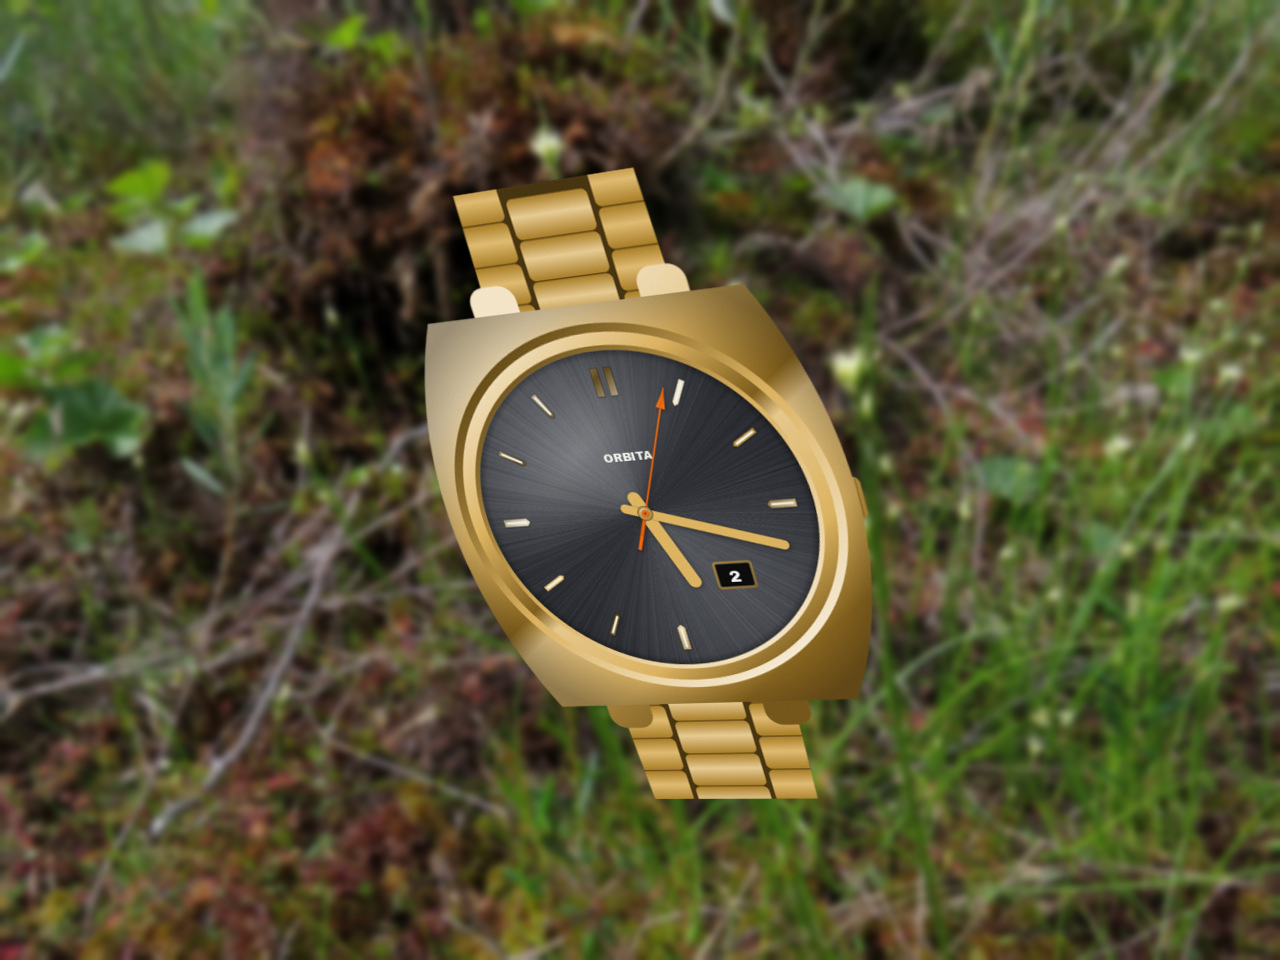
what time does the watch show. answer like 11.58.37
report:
5.18.04
